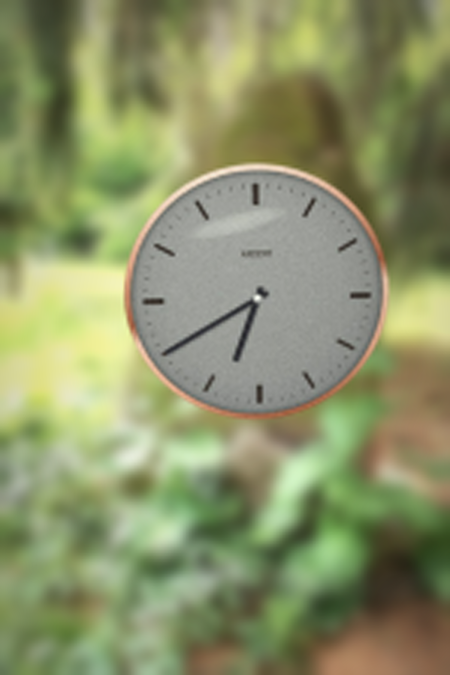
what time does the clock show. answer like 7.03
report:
6.40
